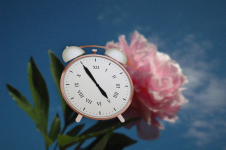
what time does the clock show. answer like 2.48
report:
4.55
